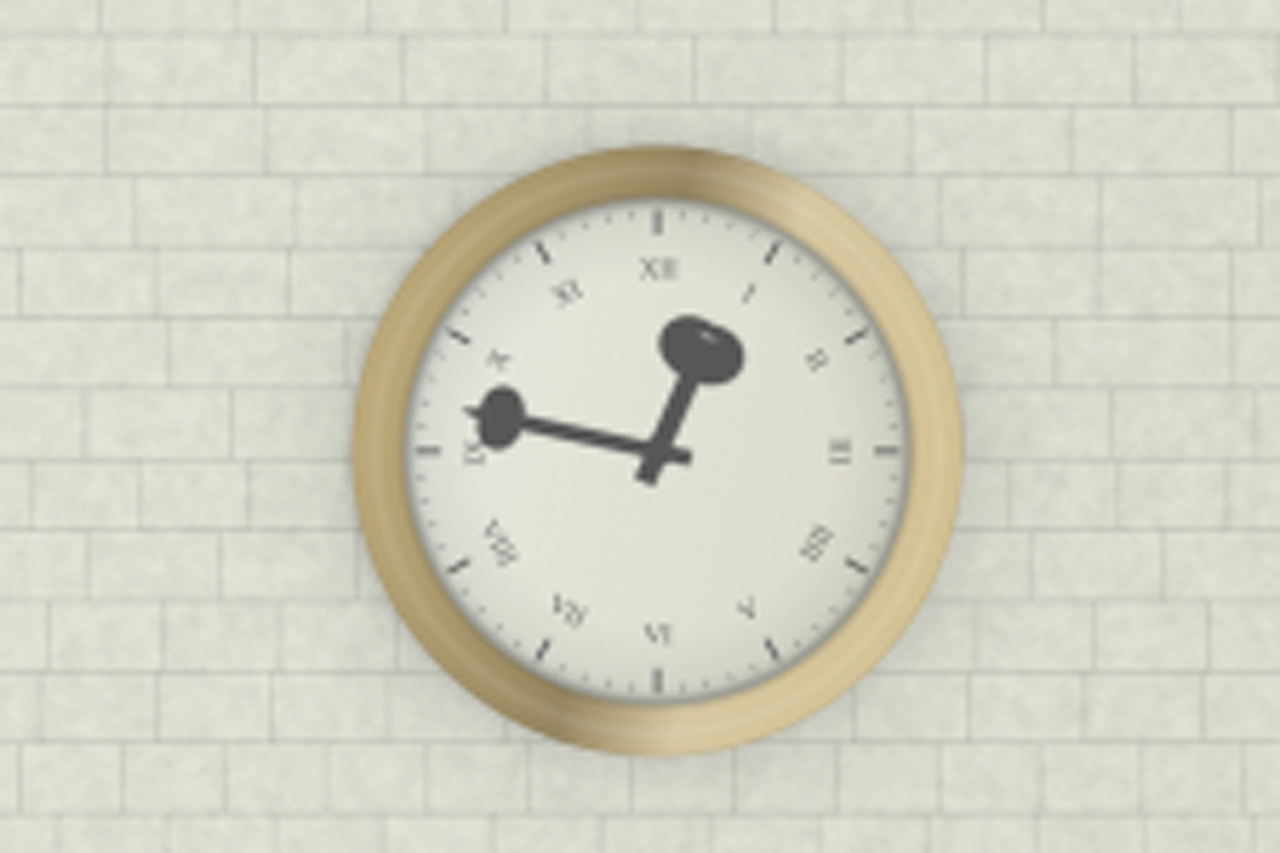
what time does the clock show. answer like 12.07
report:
12.47
